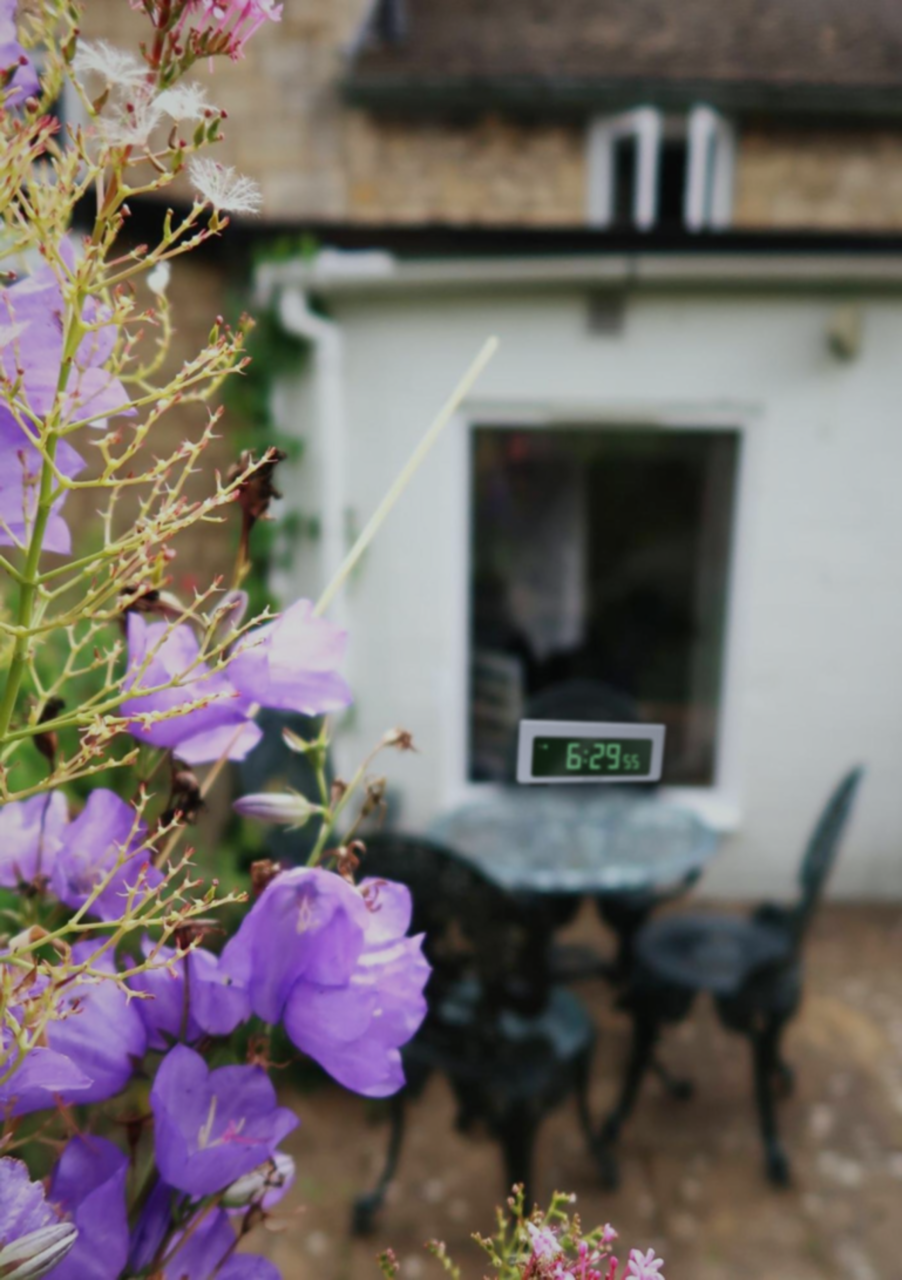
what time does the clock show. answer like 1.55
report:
6.29
